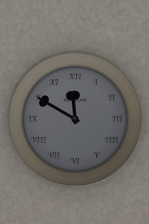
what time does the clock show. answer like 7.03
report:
11.50
